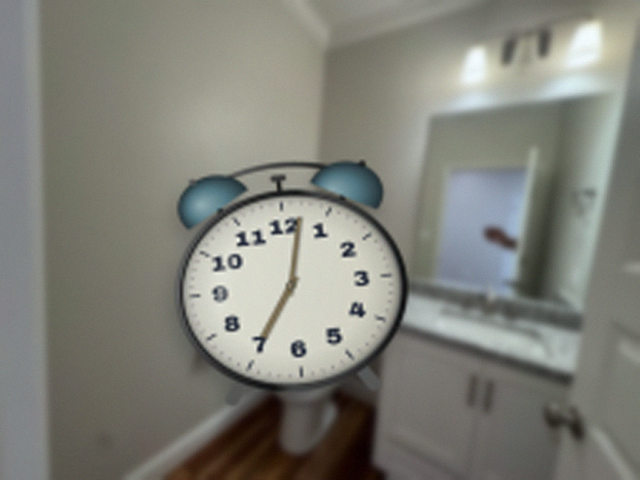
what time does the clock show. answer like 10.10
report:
7.02
